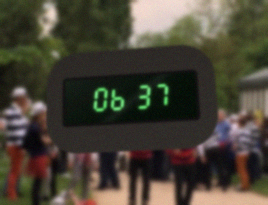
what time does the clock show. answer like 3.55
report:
6.37
